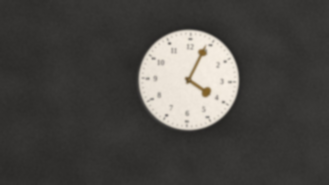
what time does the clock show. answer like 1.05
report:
4.04
